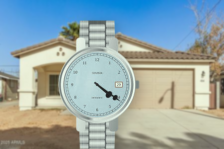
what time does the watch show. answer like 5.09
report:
4.21
